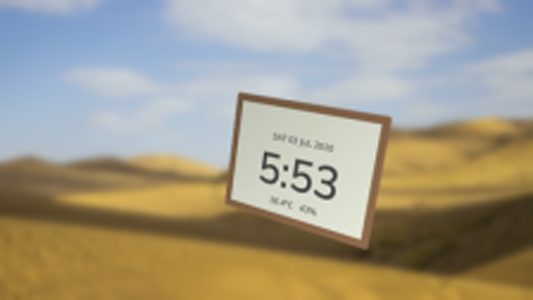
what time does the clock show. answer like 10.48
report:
5.53
